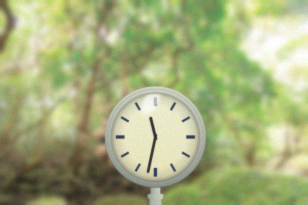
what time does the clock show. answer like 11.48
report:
11.32
